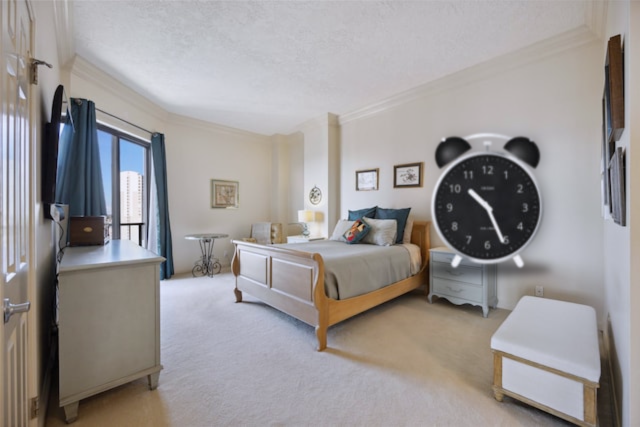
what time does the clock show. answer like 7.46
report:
10.26
